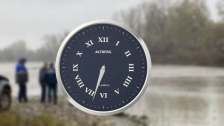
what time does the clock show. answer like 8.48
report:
6.33
